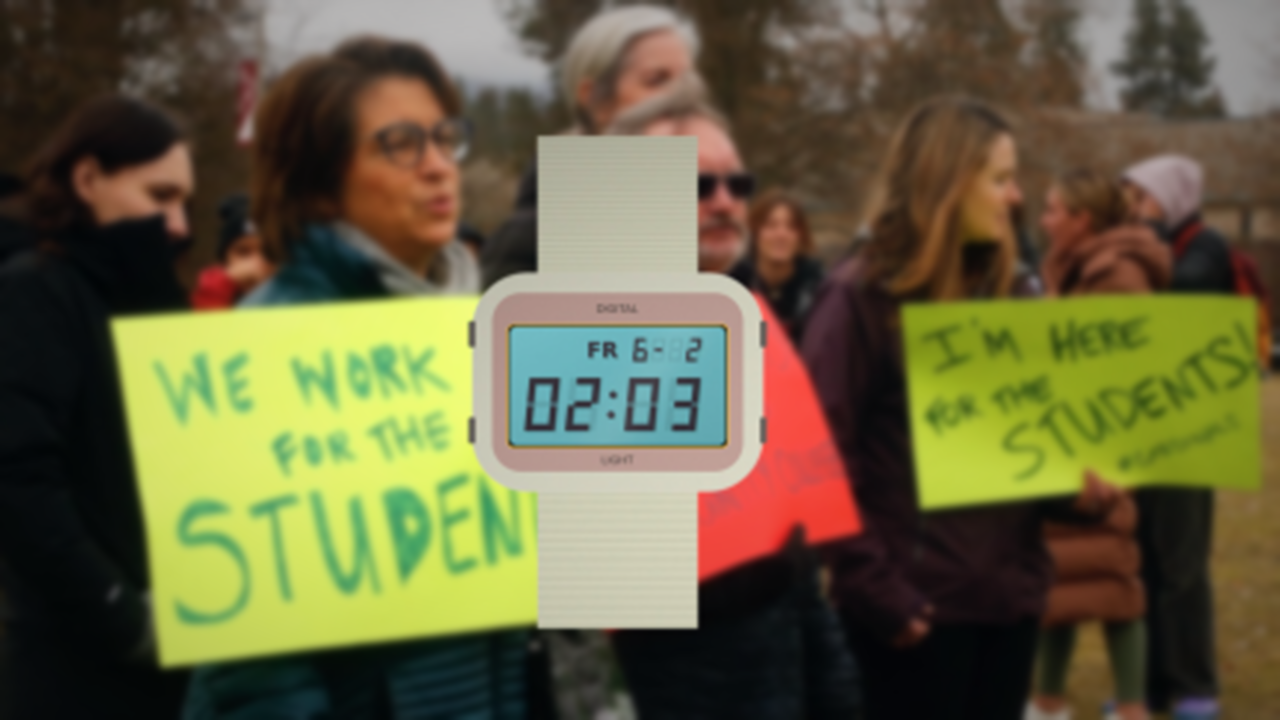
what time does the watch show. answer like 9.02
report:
2.03
